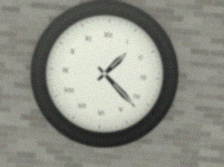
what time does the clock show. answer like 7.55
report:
1.22
